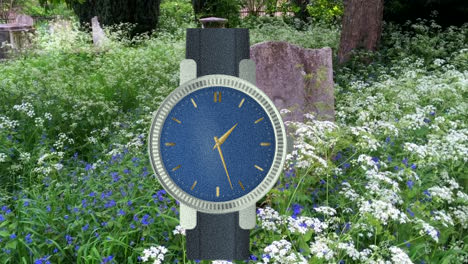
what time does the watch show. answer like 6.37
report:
1.27
